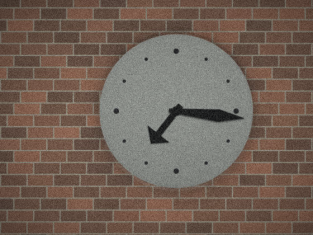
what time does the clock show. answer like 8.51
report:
7.16
